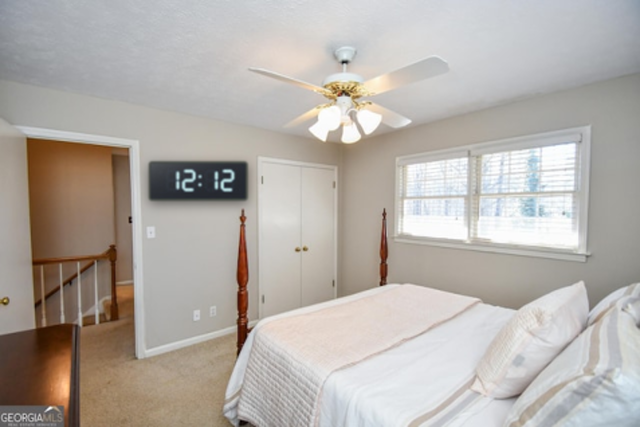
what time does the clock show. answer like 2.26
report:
12.12
